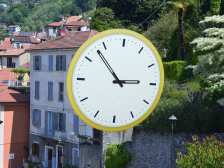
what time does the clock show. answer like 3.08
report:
2.53
